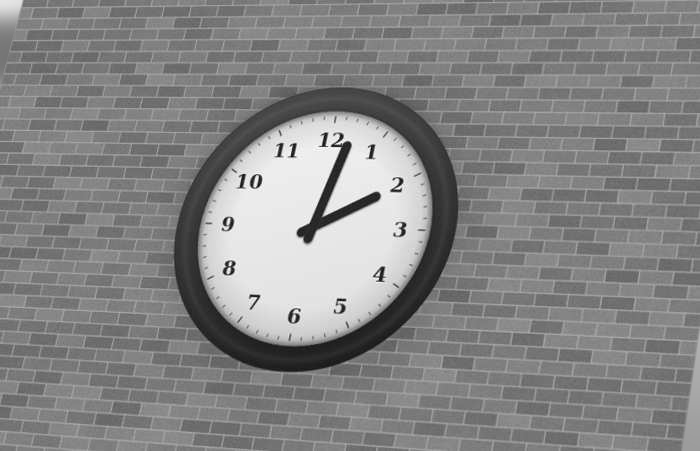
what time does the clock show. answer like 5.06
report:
2.02
